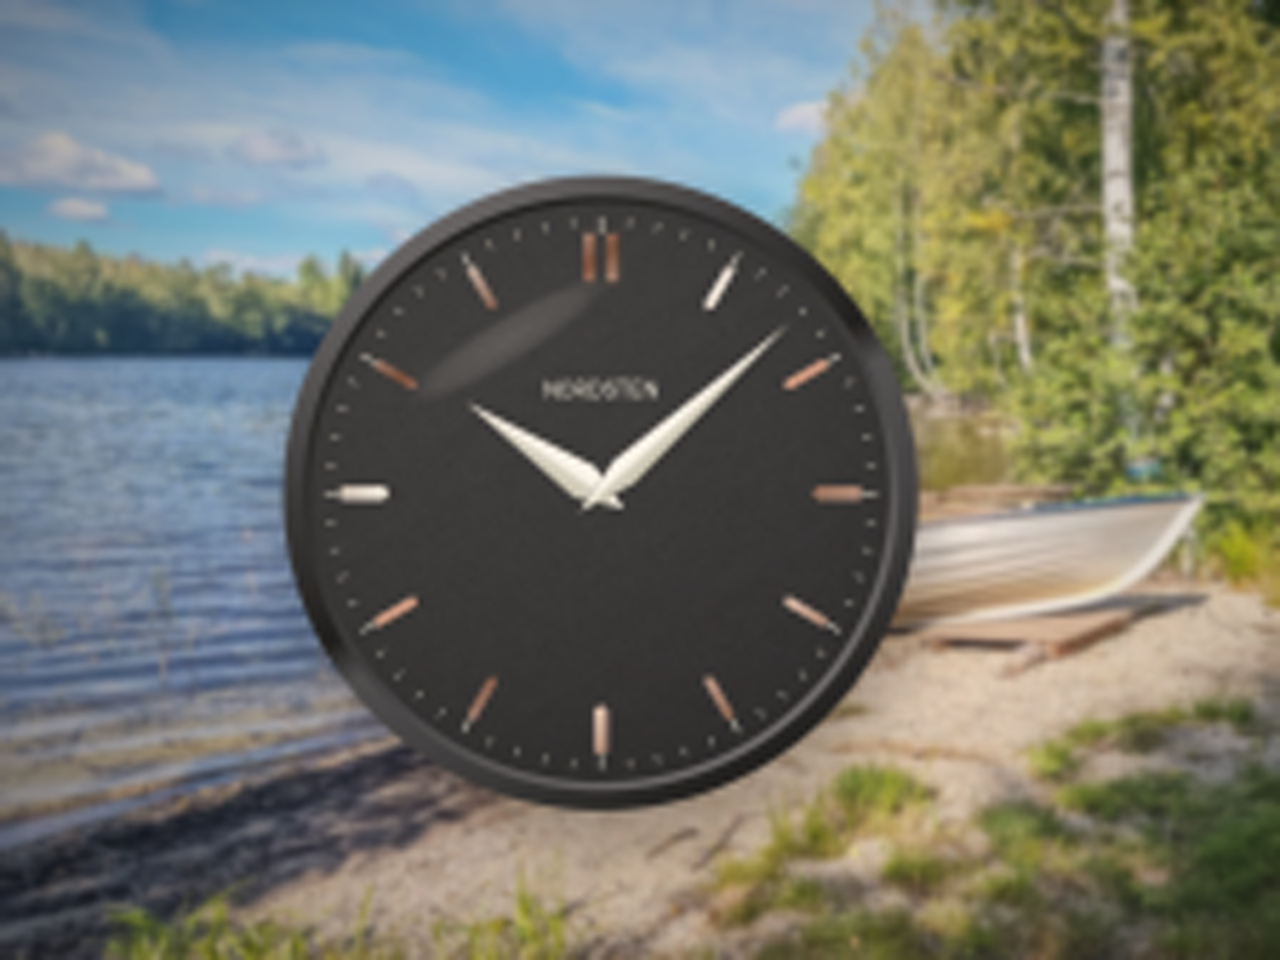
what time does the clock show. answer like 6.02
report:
10.08
